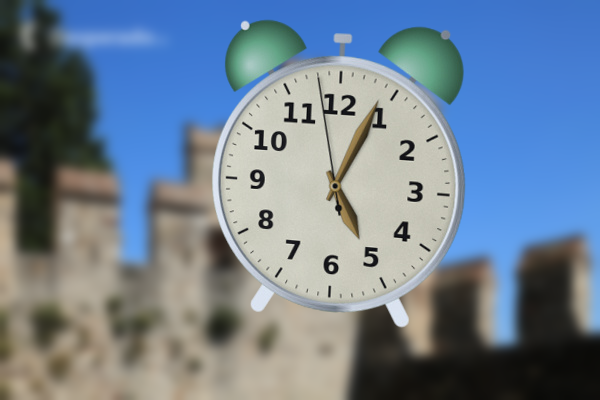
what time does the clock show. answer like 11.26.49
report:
5.03.58
